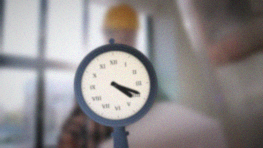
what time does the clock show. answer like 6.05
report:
4.19
